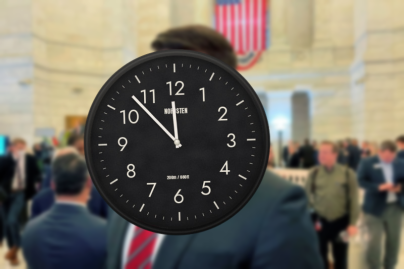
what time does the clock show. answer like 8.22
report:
11.53
